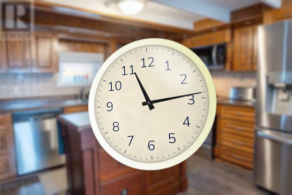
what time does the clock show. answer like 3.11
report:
11.14
